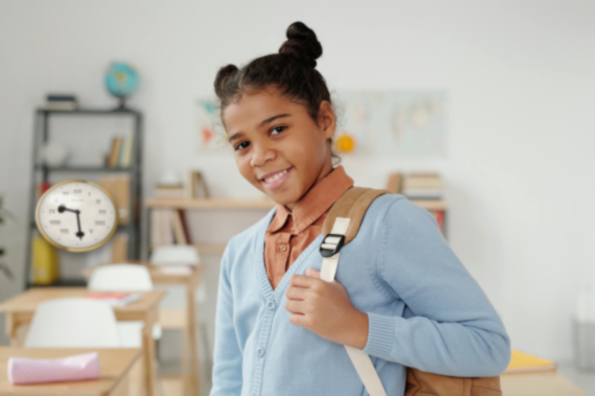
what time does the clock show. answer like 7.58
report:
9.29
